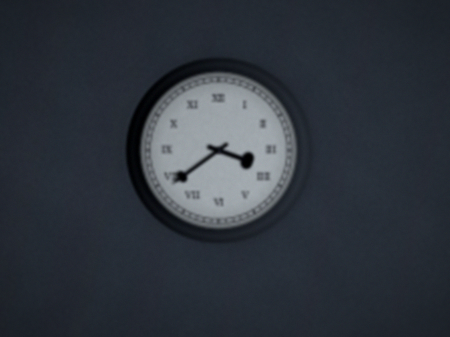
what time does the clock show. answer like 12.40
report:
3.39
